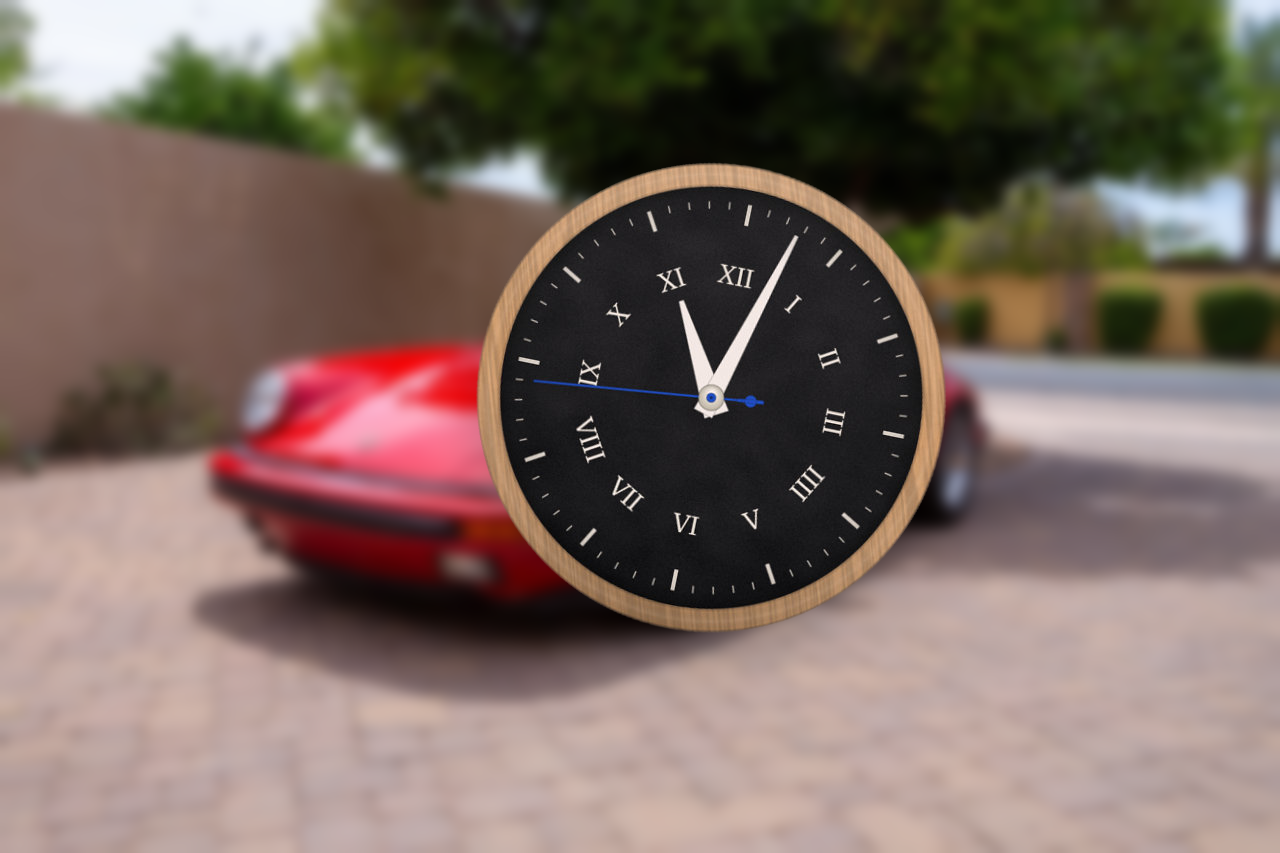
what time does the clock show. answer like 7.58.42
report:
11.02.44
